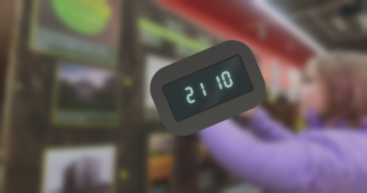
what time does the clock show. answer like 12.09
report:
21.10
